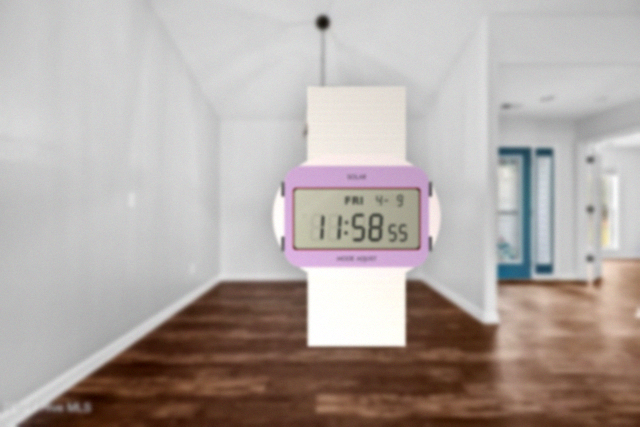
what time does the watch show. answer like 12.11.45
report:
11.58.55
